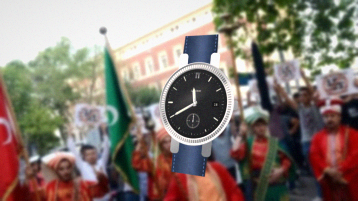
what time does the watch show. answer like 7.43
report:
11.40
